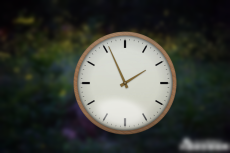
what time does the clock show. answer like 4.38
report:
1.56
